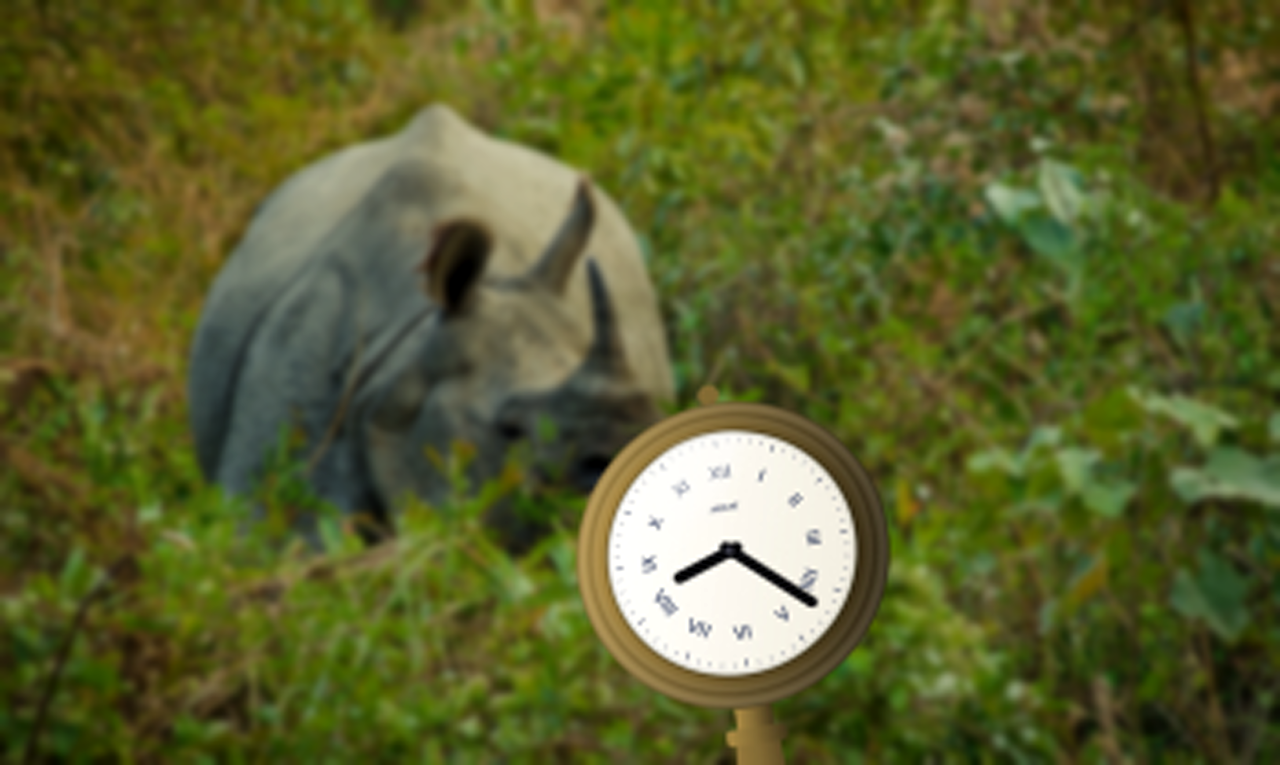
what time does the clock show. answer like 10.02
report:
8.22
